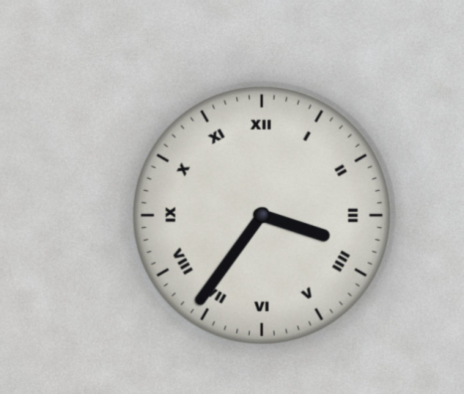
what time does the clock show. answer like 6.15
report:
3.36
